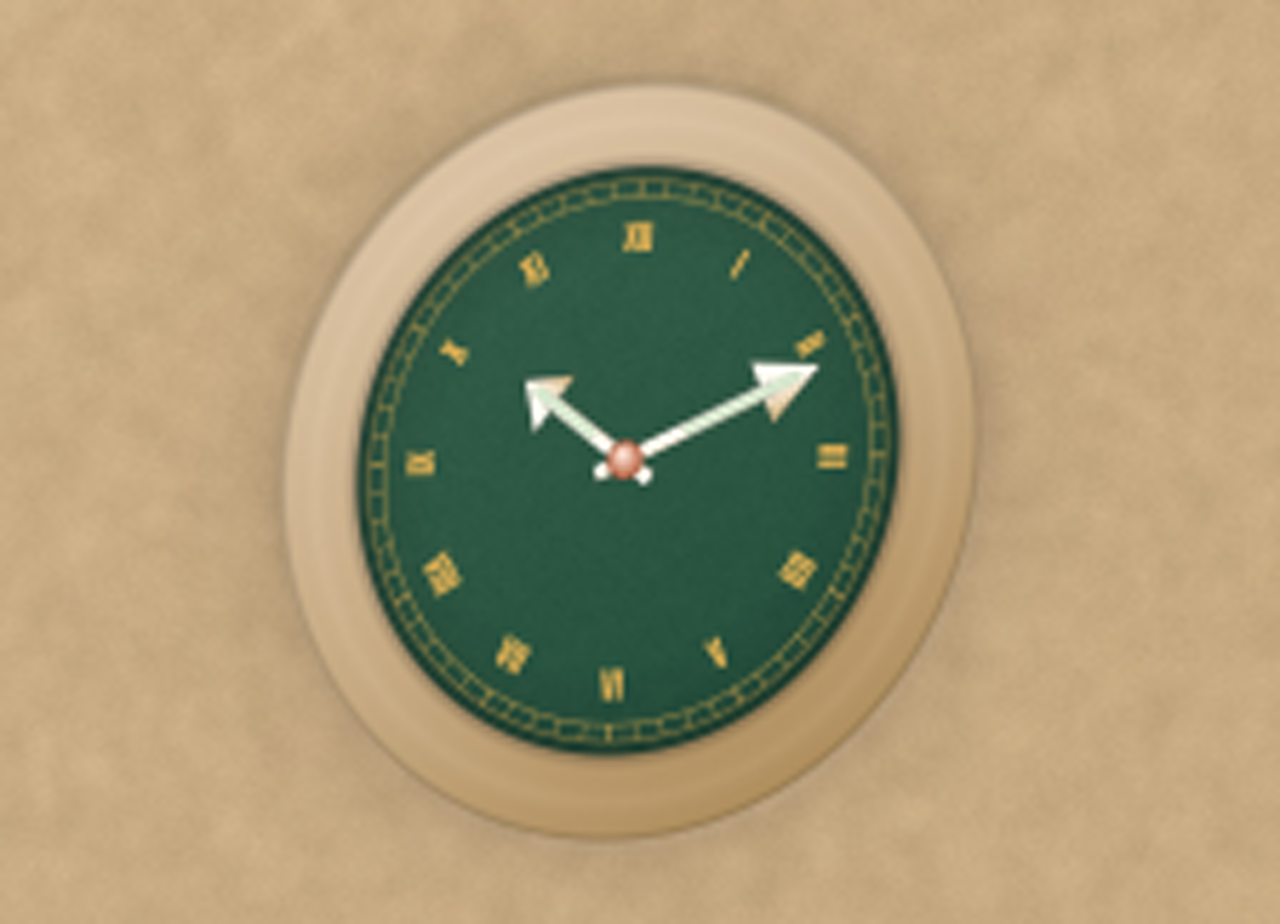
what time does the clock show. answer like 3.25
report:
10.11
